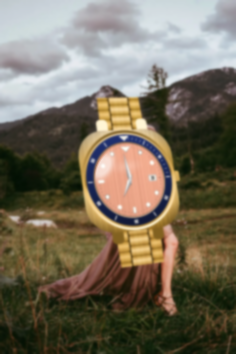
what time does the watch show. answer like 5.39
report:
6.59
